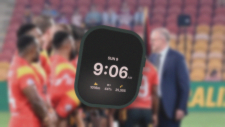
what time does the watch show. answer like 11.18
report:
9.06
